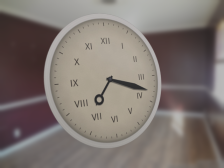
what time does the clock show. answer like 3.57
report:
7.18
